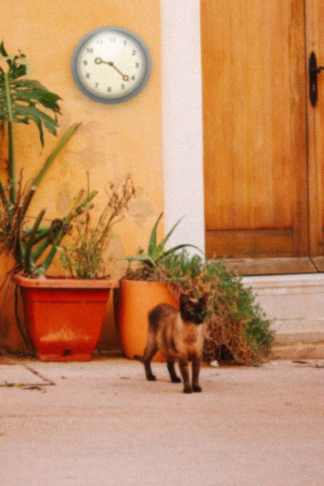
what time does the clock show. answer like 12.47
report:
9.22
